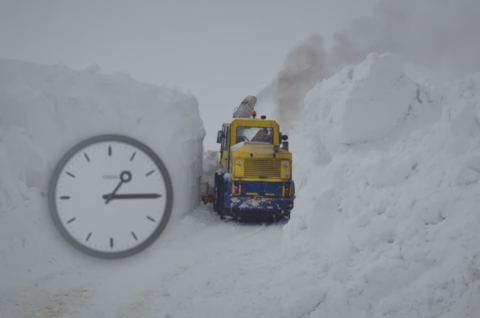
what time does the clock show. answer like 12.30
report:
1.15
